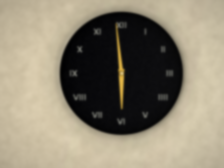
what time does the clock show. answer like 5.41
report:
5.59
